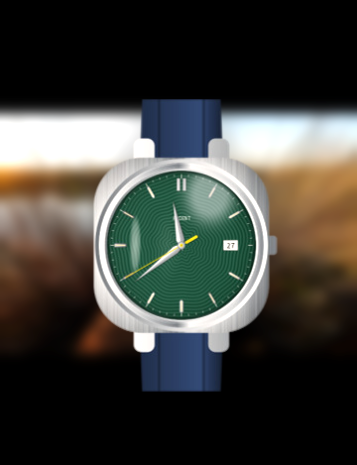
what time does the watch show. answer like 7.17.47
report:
11.38.40
